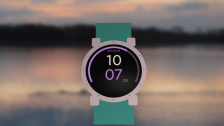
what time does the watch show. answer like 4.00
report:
10.07
